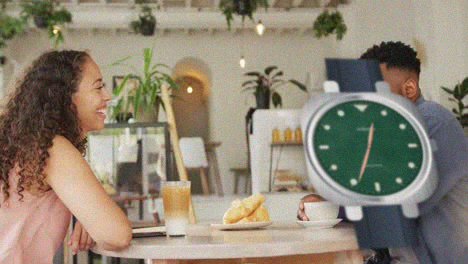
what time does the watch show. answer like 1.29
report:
12.34
